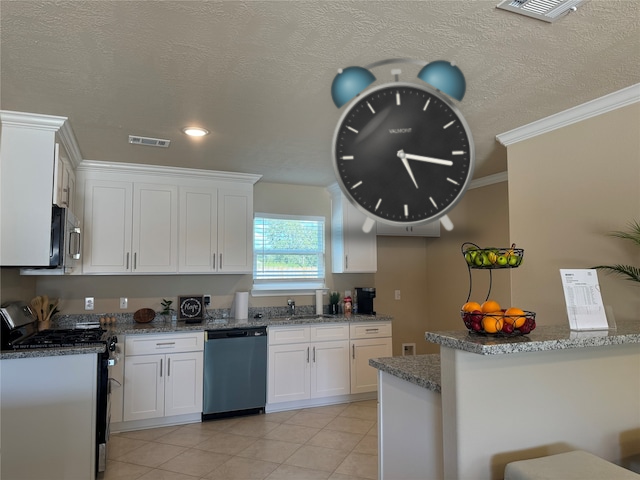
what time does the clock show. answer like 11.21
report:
5.17
